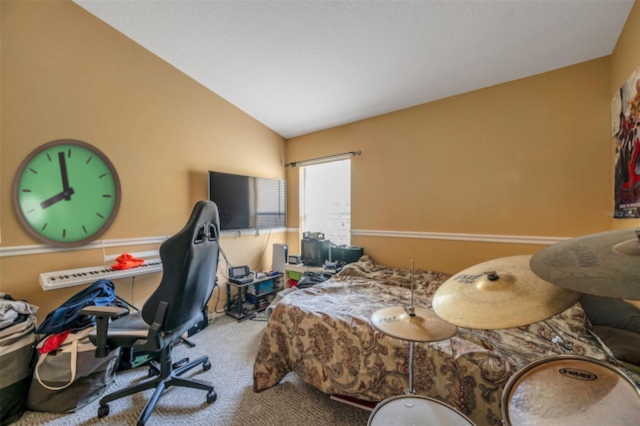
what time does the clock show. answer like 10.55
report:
7.58
